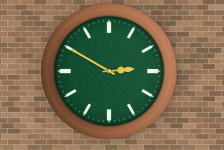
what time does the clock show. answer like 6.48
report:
2.50
